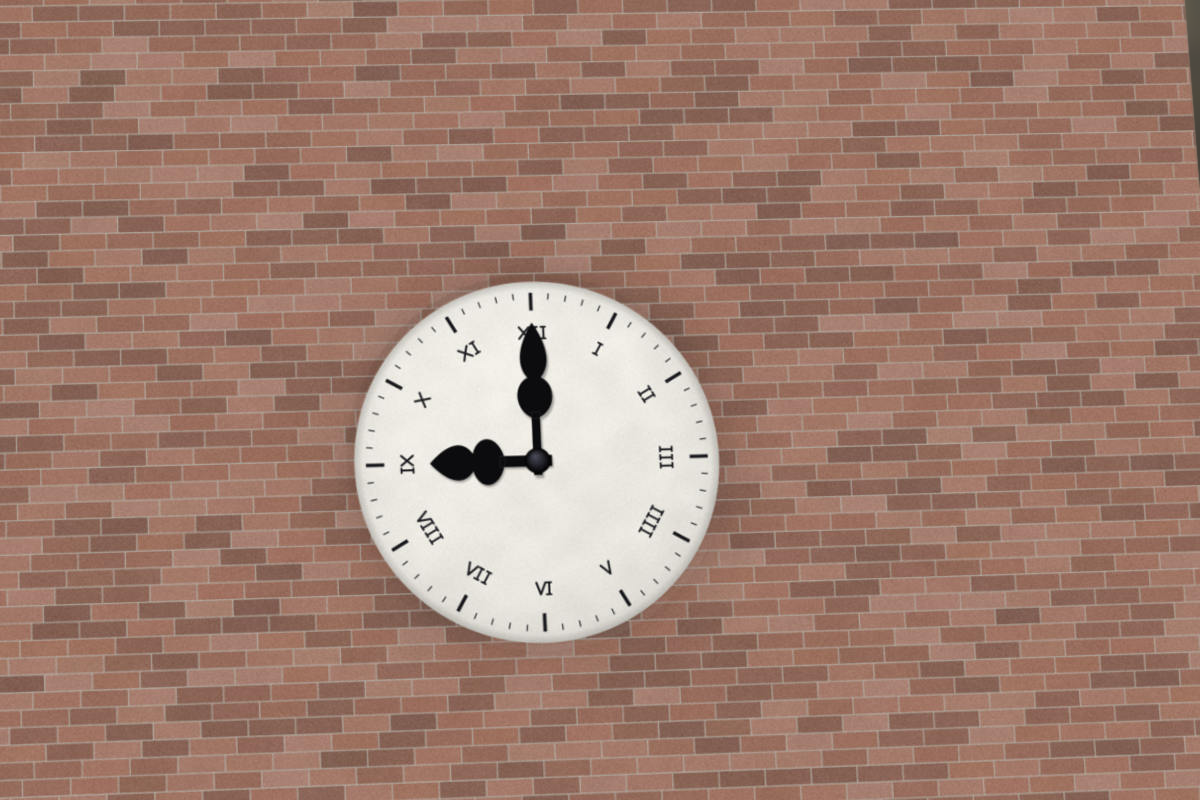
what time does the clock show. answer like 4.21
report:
9.00
